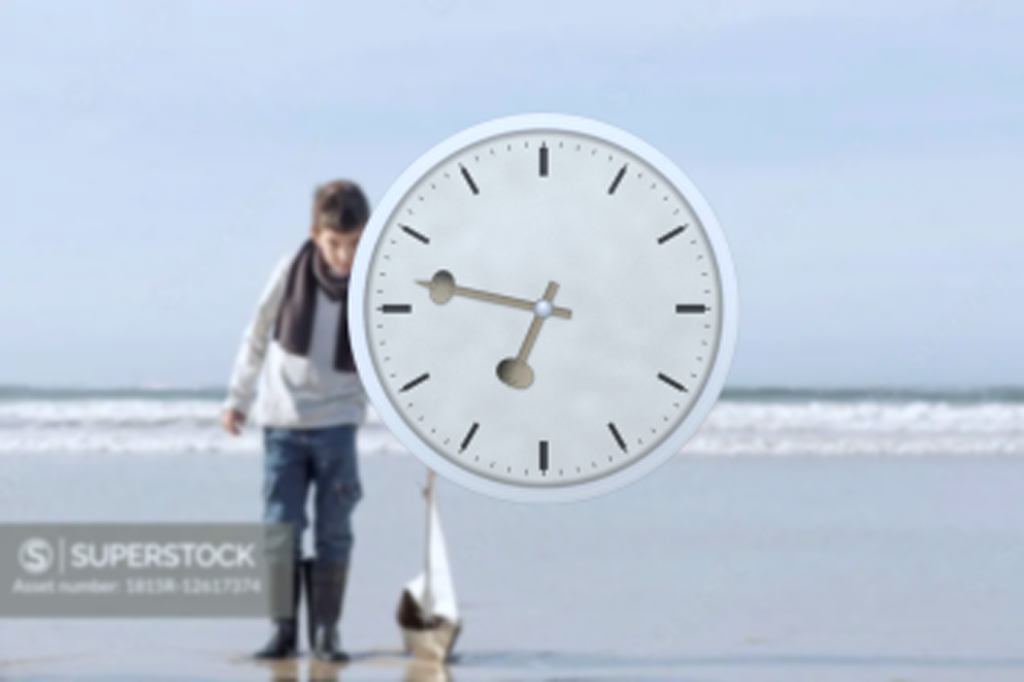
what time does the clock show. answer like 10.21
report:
6.47
